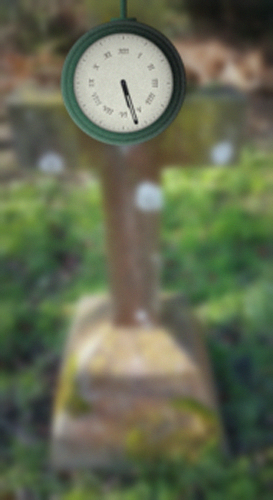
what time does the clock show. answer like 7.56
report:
5.27
